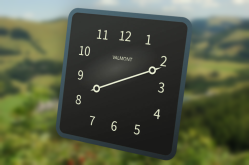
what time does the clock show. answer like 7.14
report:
8.11
